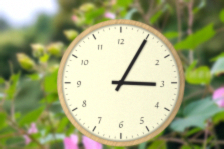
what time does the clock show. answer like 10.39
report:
3.05
